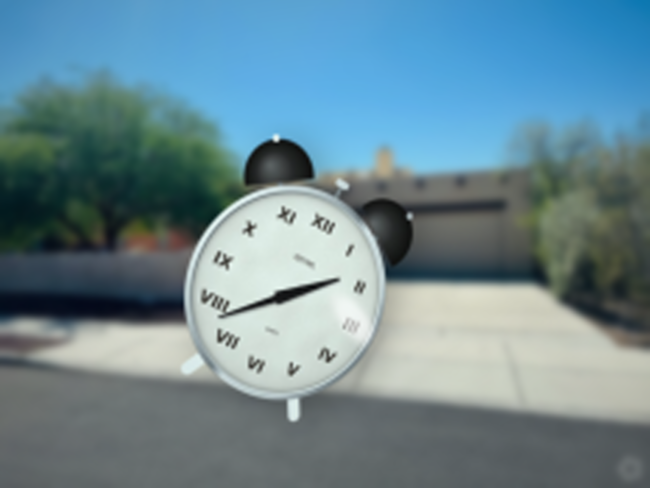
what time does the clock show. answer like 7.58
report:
1.38
